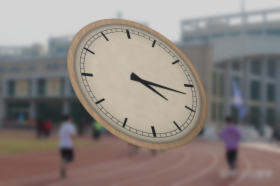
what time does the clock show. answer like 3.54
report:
4.17
